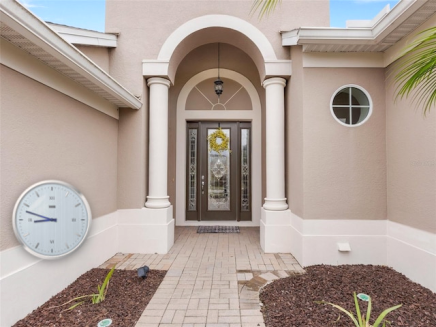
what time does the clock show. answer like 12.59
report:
8.48
